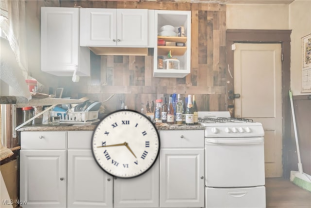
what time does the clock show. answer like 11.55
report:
4.44
